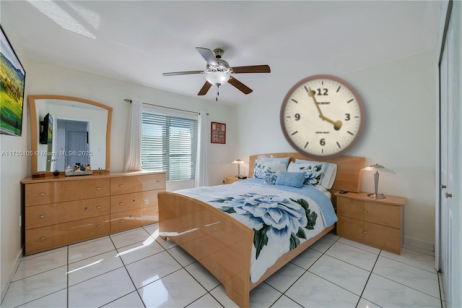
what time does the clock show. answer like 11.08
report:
3.56
